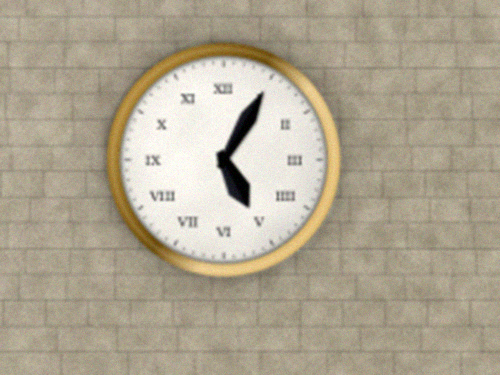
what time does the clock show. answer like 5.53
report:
5.05
